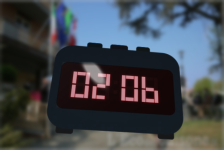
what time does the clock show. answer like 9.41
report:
2.06
